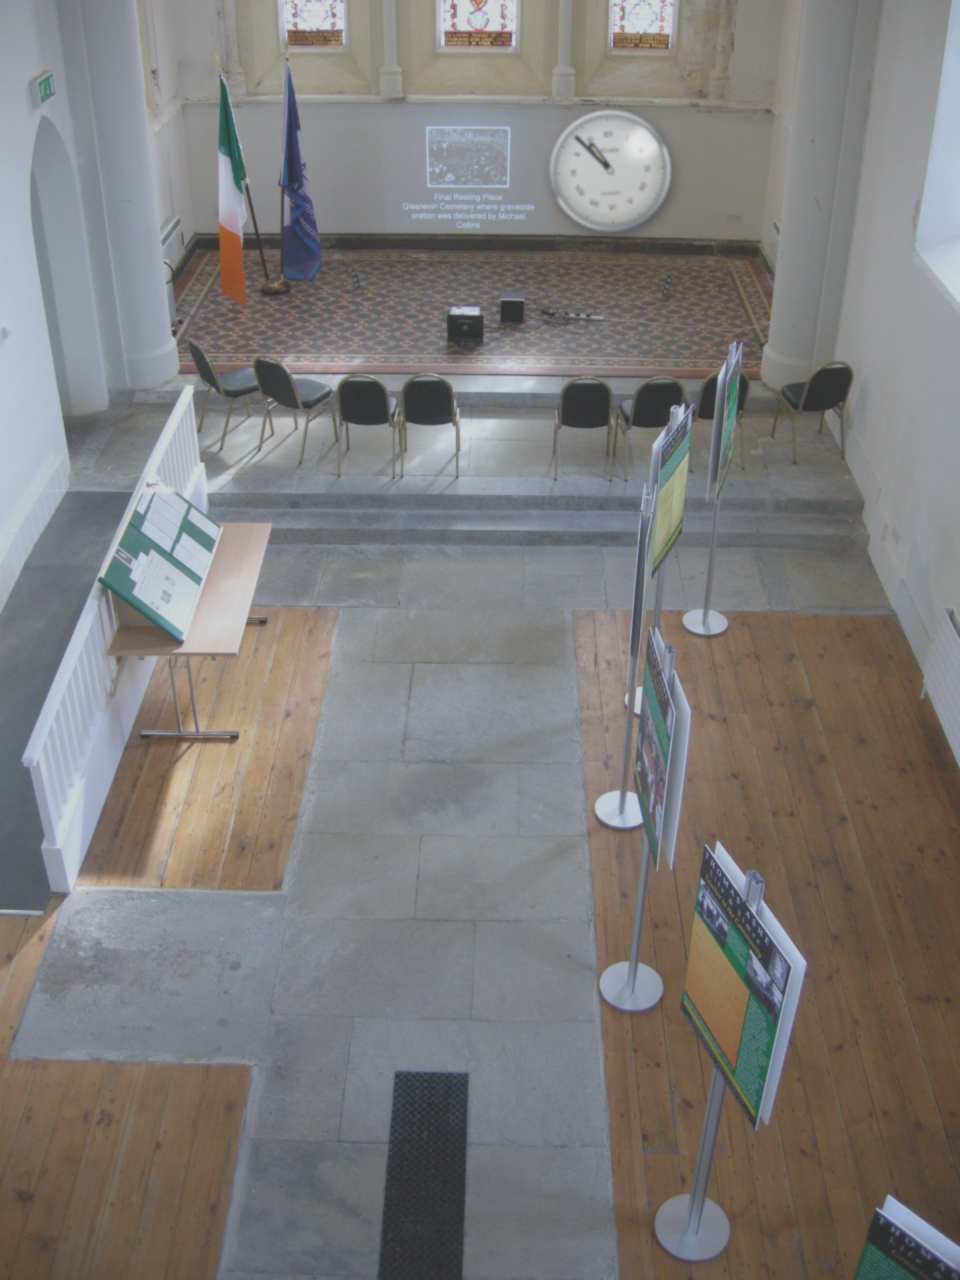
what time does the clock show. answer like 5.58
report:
10.53
